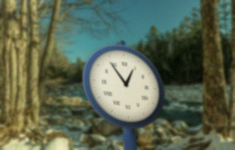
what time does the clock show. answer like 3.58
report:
12.54
